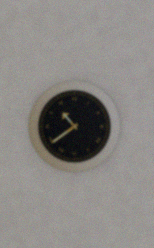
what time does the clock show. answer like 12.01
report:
10.39
